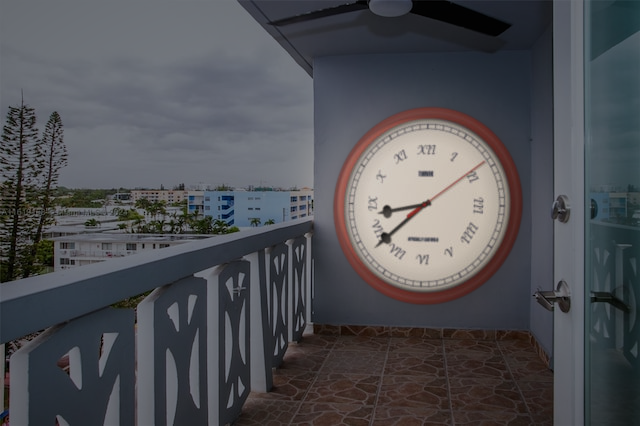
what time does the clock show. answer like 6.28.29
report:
8.38.09
